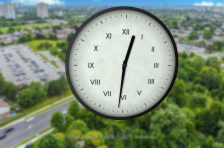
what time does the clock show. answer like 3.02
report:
12.31
